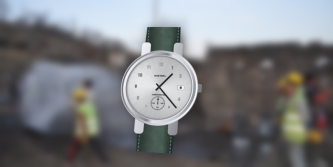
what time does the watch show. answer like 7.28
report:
1.23
